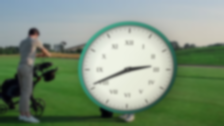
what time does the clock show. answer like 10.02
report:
2.41
